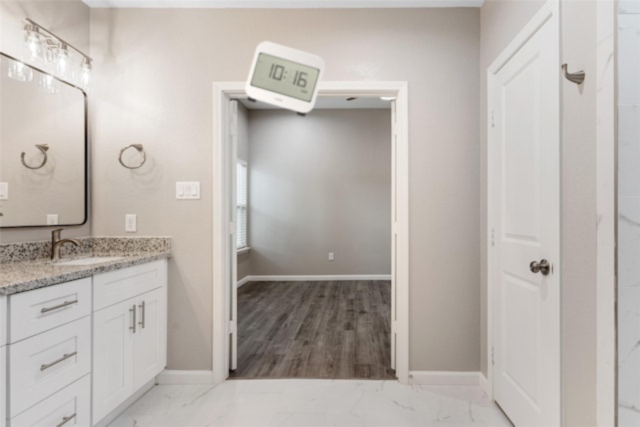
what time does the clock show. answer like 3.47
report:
10.16
